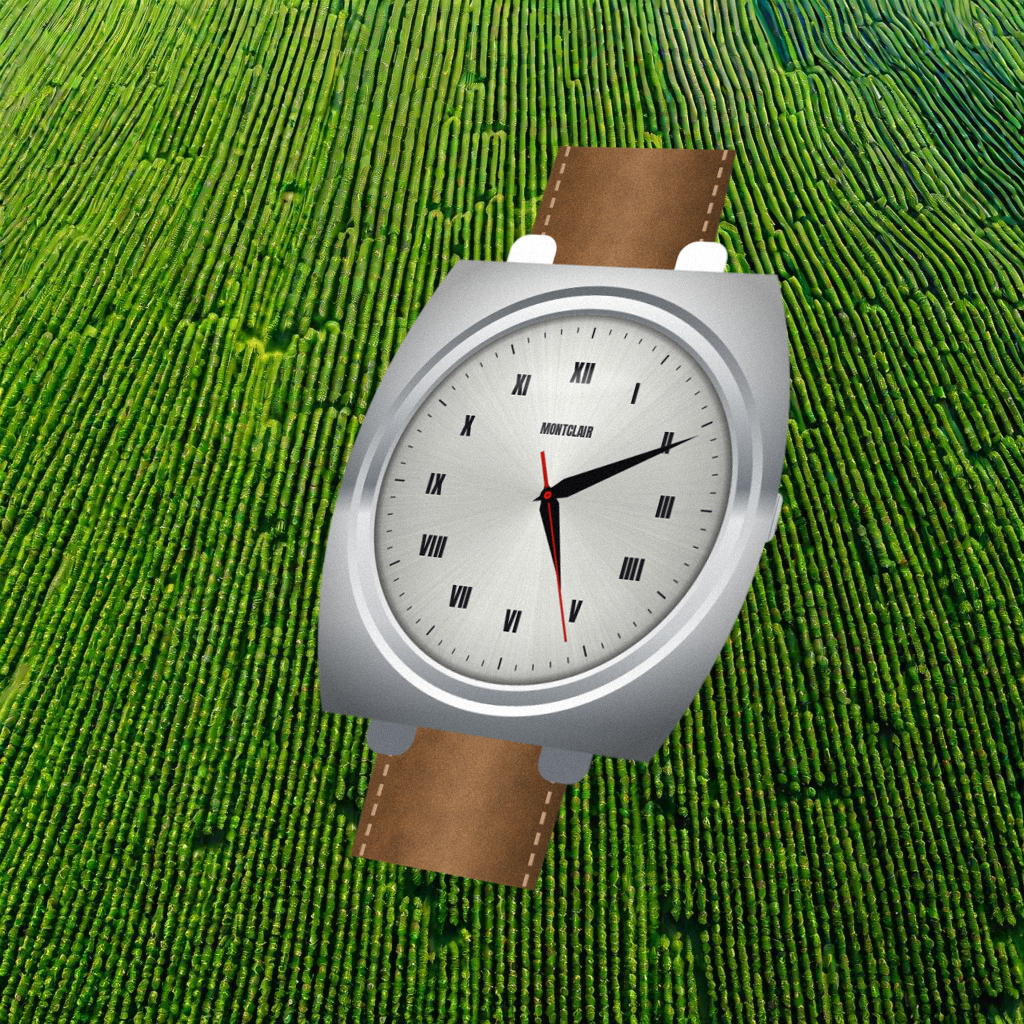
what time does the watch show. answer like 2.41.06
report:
5.10.26
